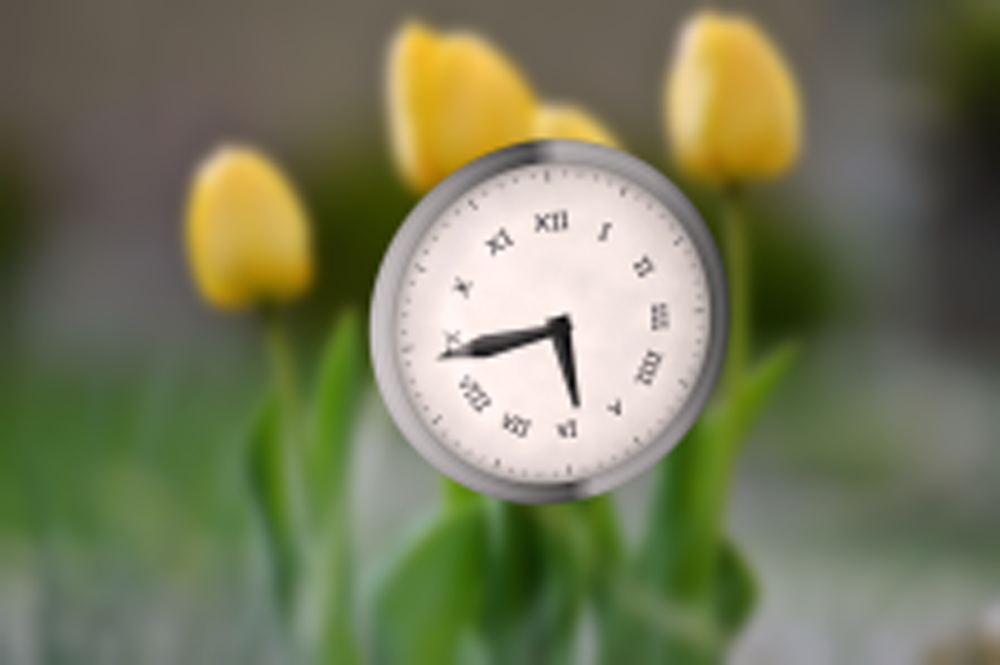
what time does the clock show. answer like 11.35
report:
5.44
